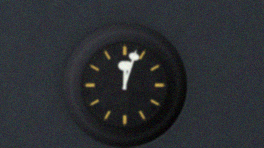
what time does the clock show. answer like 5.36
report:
12.03
